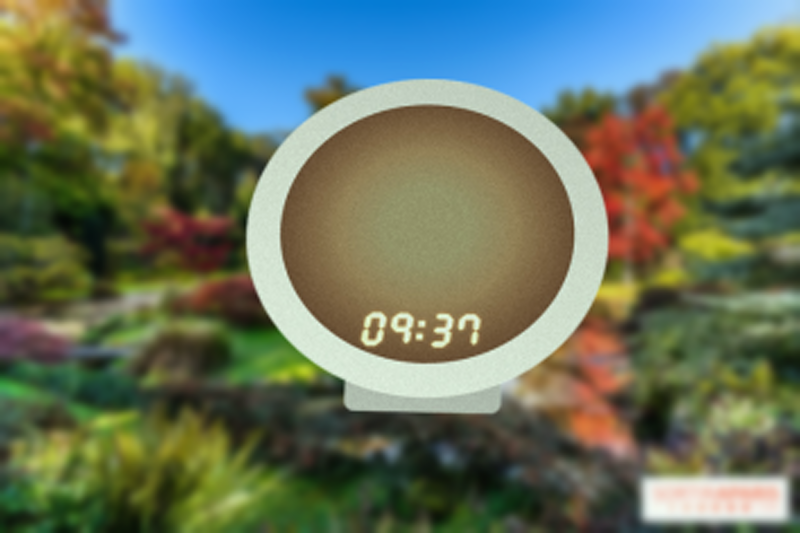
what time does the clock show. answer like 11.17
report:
9.37
